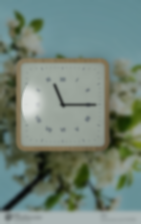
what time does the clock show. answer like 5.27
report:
11.15
